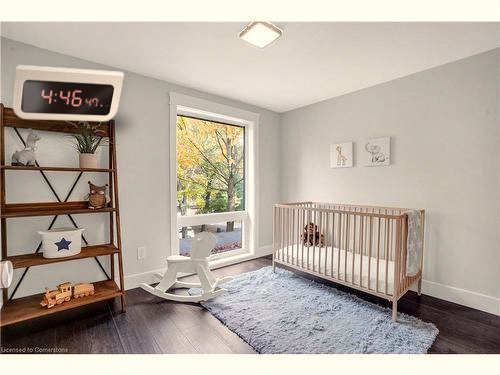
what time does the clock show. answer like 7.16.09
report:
4.46.47
